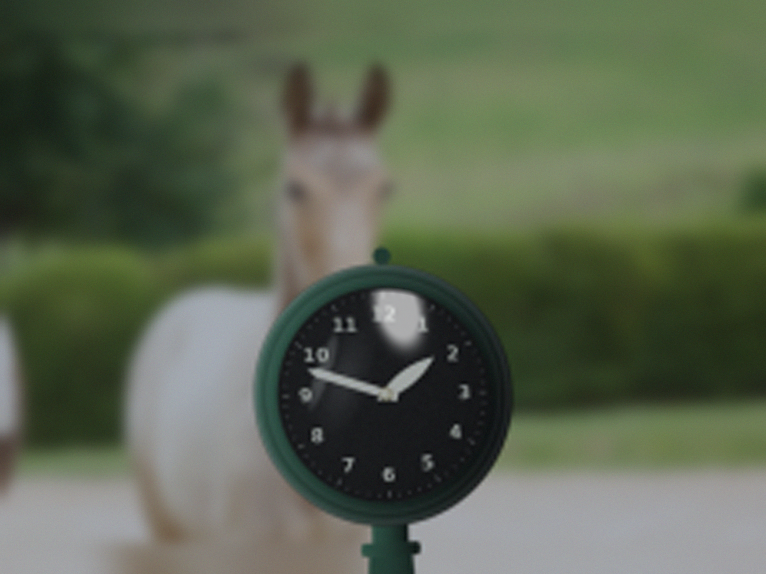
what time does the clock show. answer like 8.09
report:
1.48
